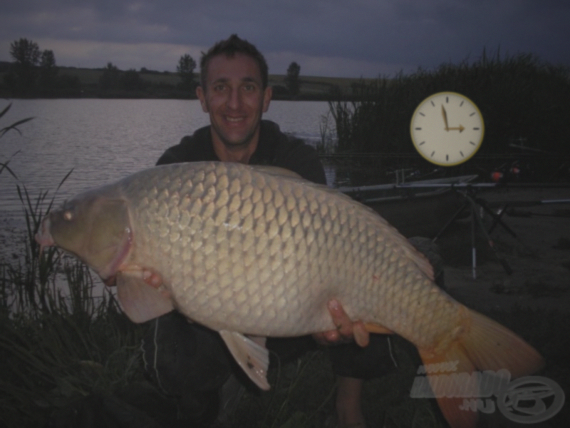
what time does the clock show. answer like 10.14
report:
2.58
